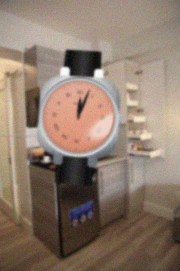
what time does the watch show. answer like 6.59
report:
12.03
